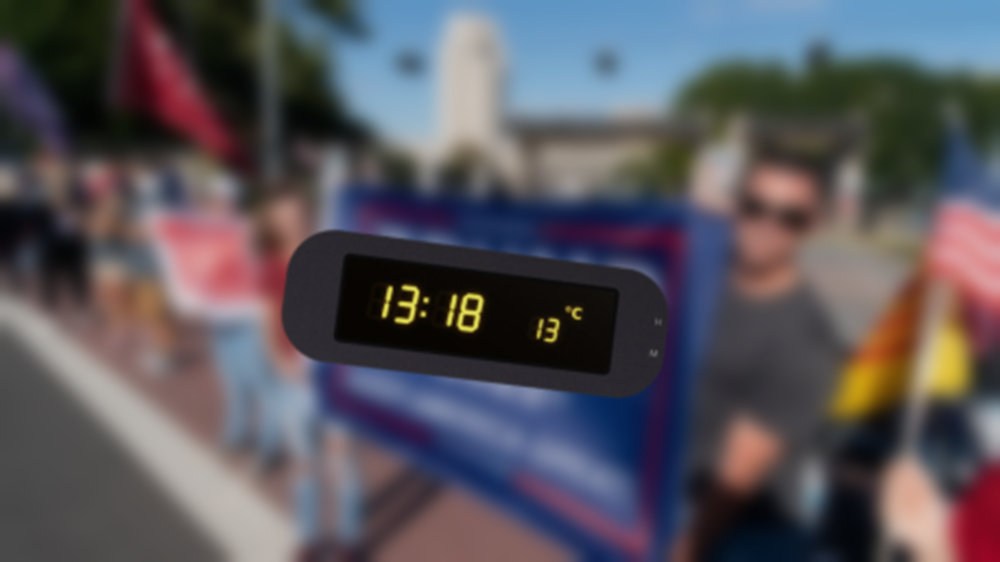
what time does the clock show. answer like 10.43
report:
13.18
